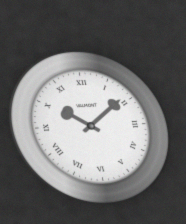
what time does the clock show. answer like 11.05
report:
10.09
